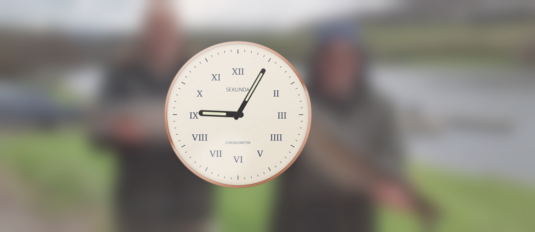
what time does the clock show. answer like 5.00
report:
9.05
